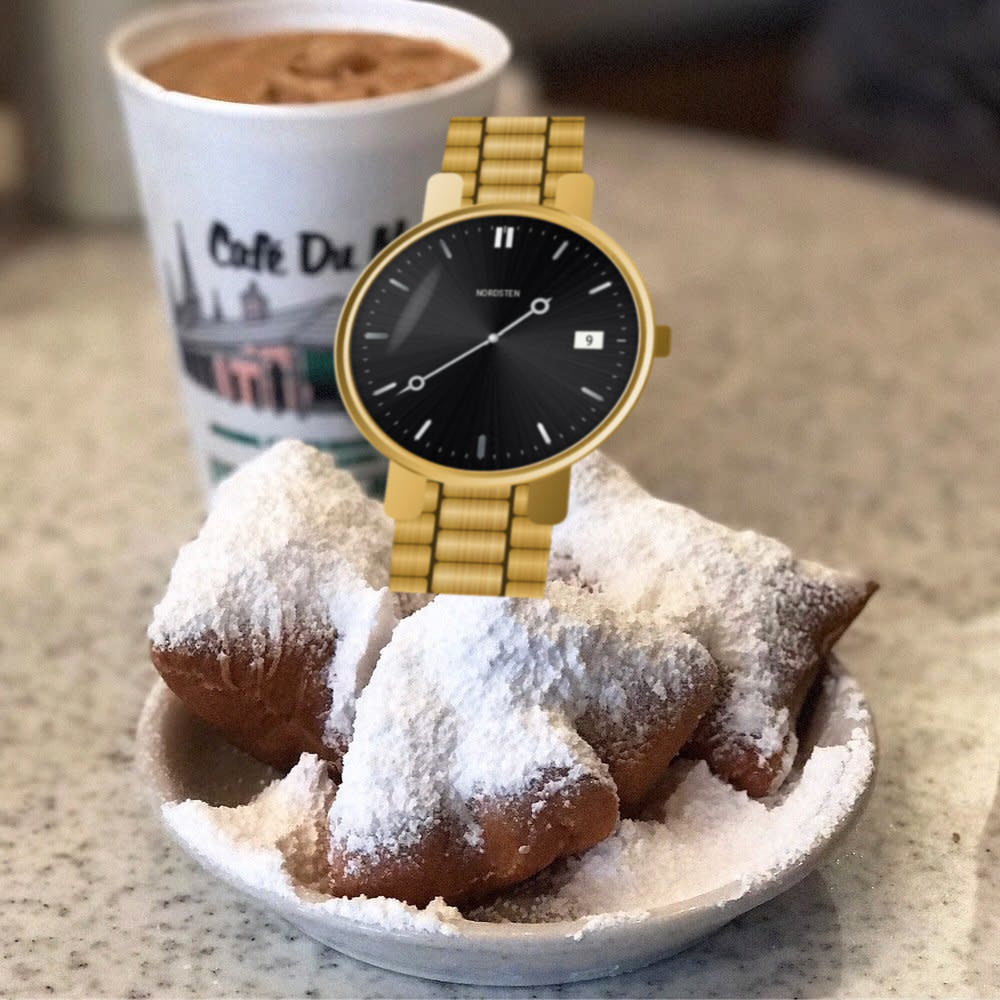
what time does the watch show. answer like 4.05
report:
1.39
